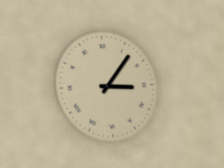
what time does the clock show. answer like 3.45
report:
3.07
